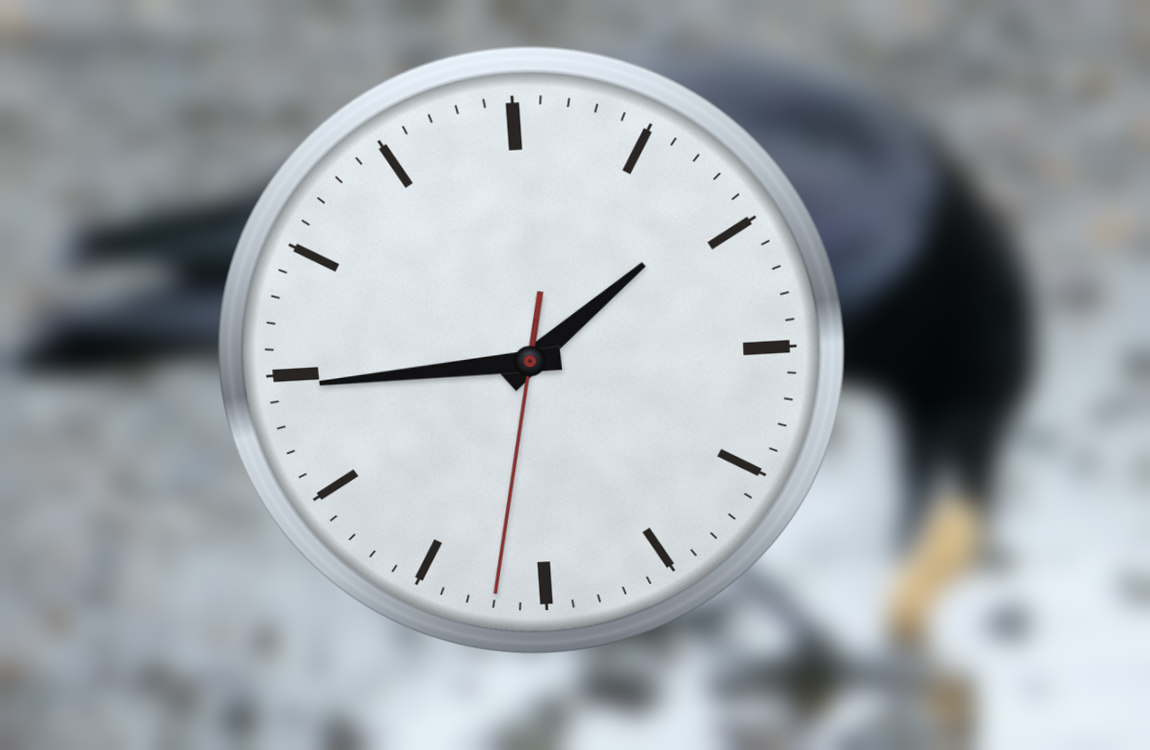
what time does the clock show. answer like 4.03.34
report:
1.44.32
